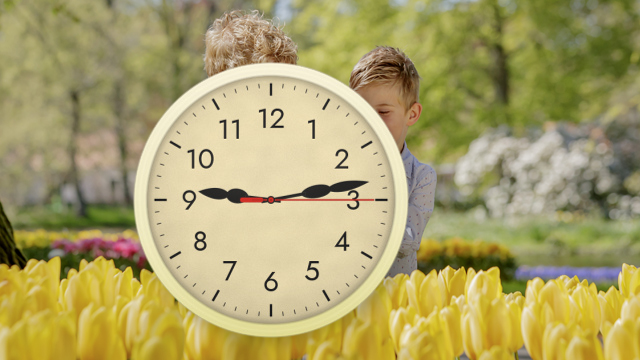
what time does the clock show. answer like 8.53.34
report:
9.13.15
